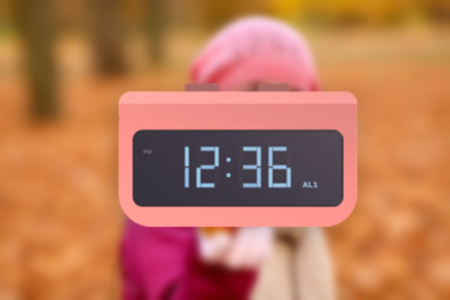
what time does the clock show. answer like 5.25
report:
12.36
